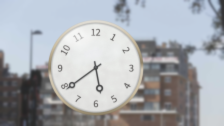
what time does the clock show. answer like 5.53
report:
5.39
